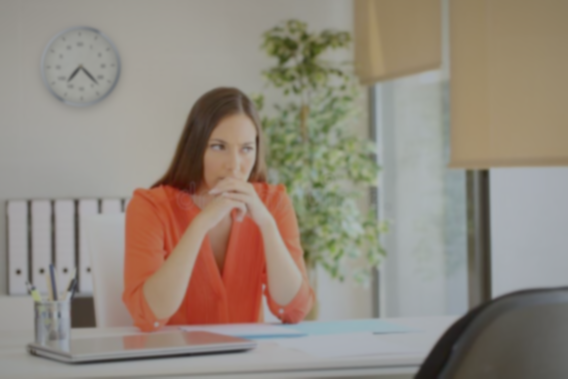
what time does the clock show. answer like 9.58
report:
7.23
